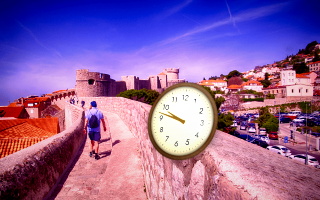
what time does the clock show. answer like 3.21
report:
9.47
